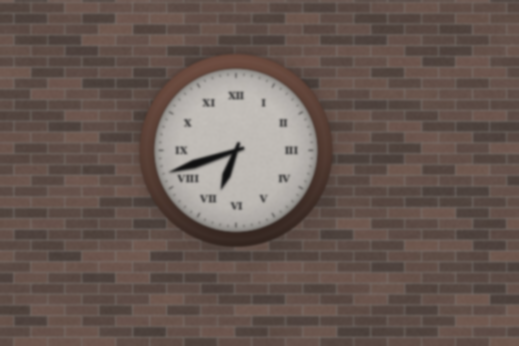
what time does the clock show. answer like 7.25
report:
6.42
